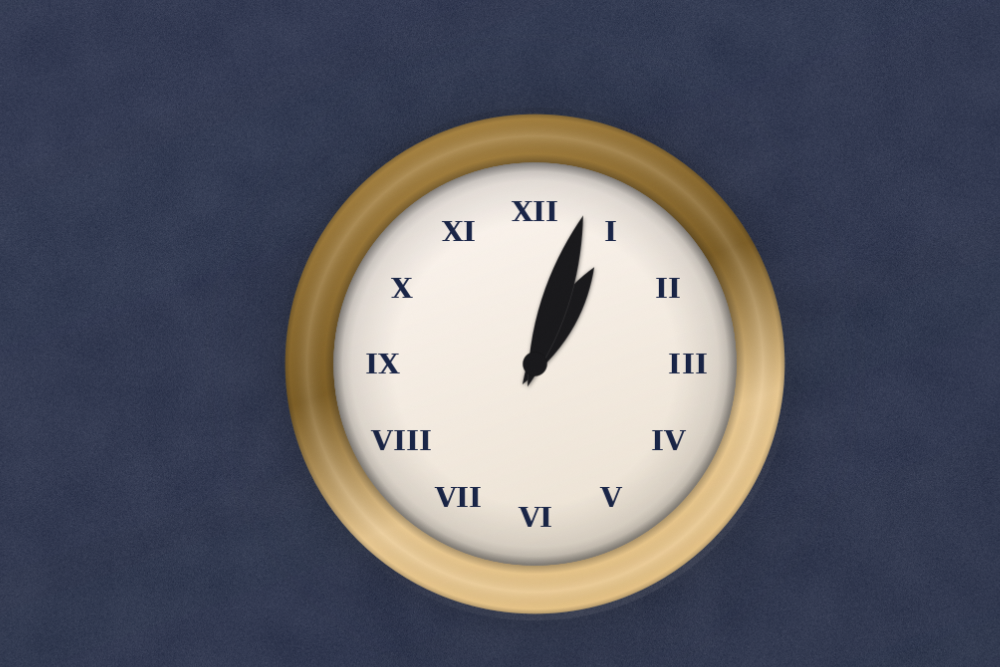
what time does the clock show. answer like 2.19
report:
1.03
